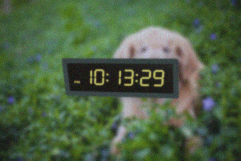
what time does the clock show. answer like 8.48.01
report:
10.13.29
